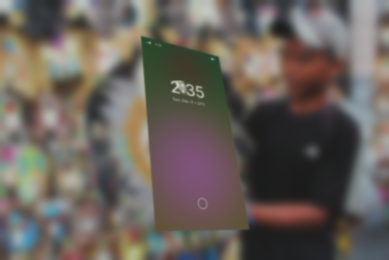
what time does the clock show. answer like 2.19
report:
2.35
